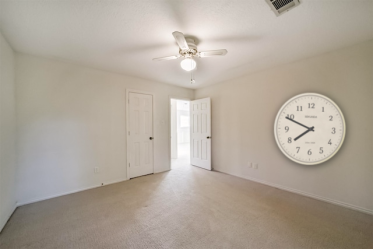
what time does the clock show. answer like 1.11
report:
7.49
